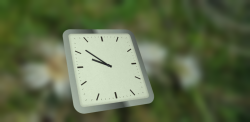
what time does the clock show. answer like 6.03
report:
9.52
